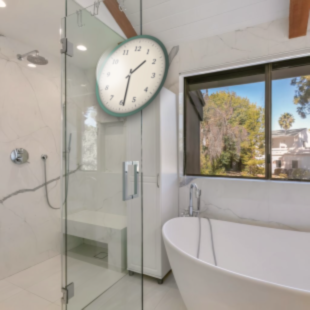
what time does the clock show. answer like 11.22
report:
1.29
